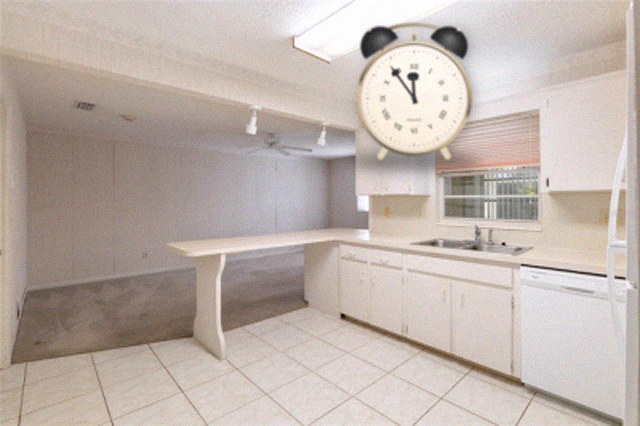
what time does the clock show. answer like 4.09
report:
11.54
